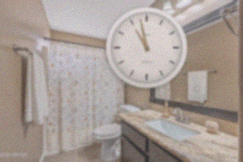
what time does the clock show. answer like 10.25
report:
10.58
